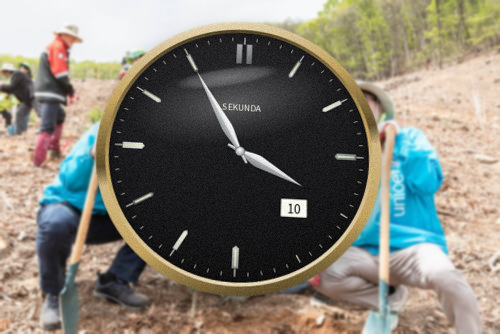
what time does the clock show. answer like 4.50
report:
3.55
